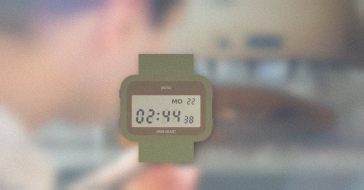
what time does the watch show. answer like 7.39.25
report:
2.44.38
